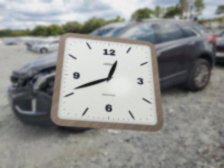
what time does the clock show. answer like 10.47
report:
12.41
